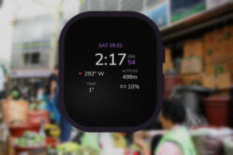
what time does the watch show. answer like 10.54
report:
2.17
